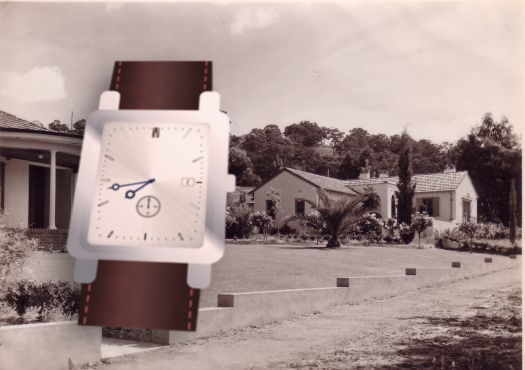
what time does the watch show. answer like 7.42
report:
7.43
